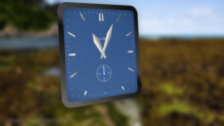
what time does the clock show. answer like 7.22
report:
11.04
